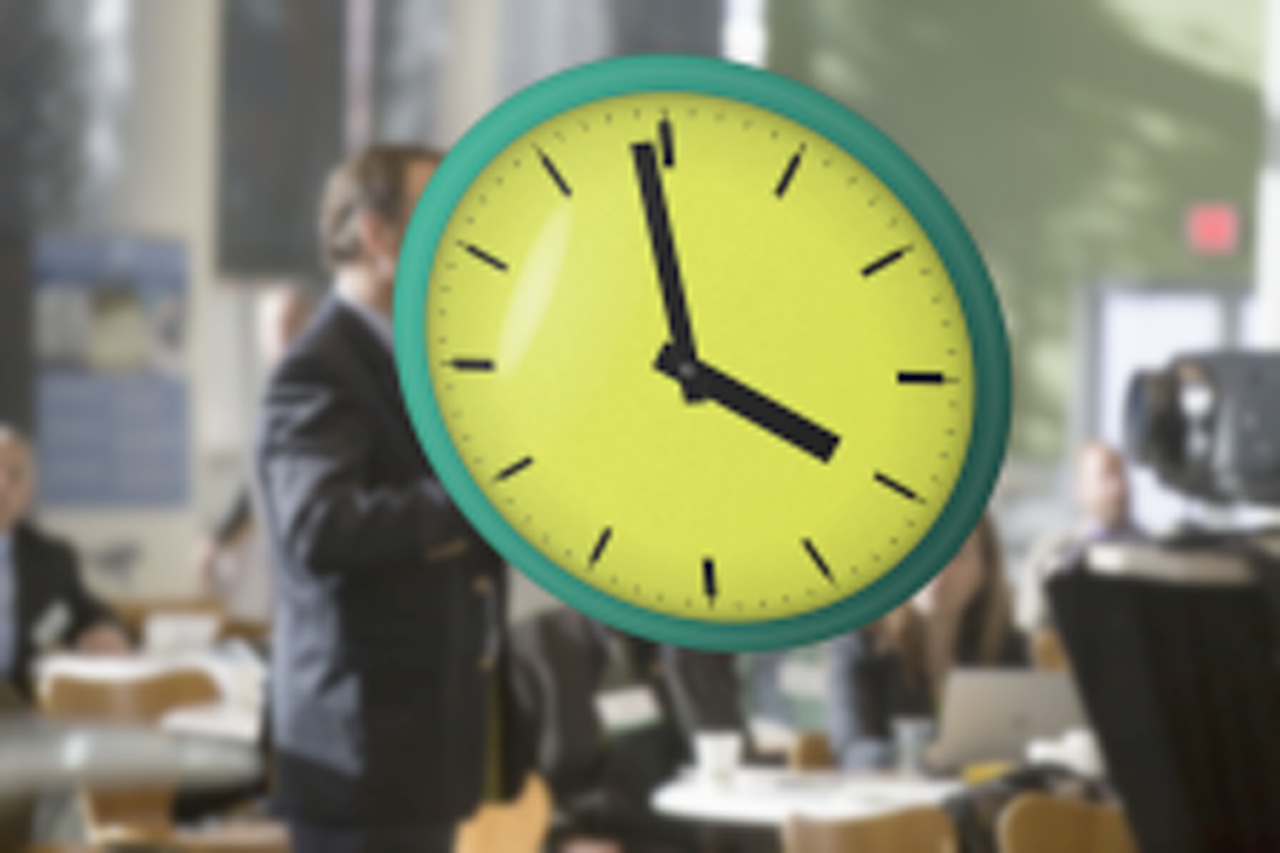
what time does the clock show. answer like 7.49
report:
3.59
